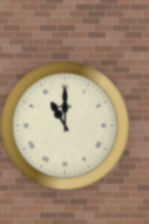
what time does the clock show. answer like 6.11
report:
11.00
